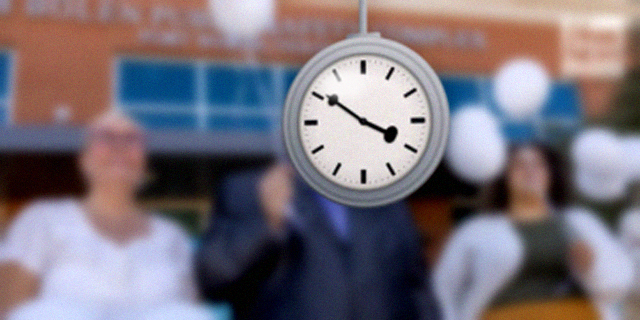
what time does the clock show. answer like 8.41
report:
3.51
